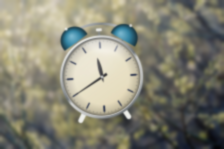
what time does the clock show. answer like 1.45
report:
11.40
